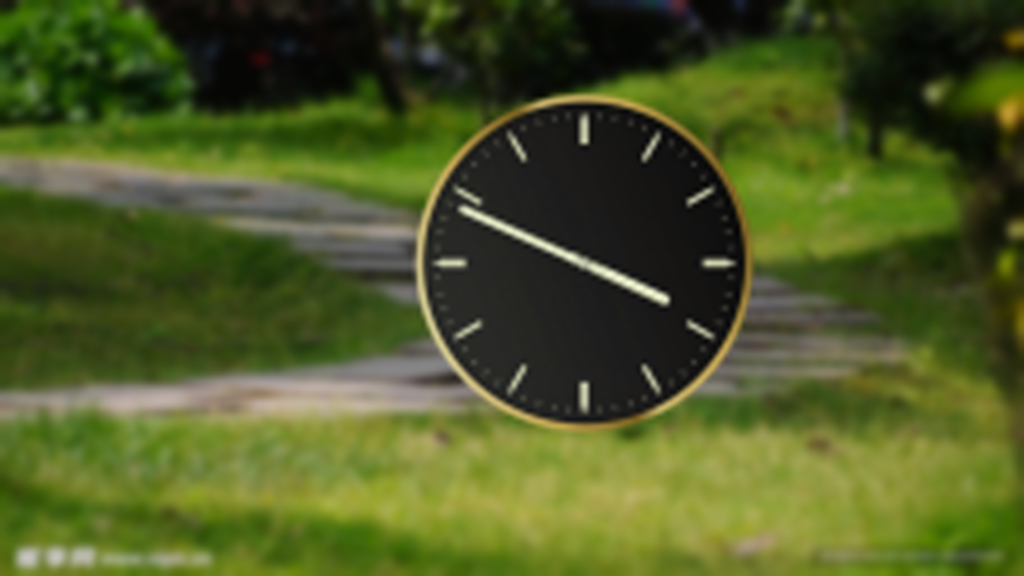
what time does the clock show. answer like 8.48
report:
3.49
